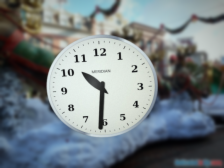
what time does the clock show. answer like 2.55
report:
10.31
